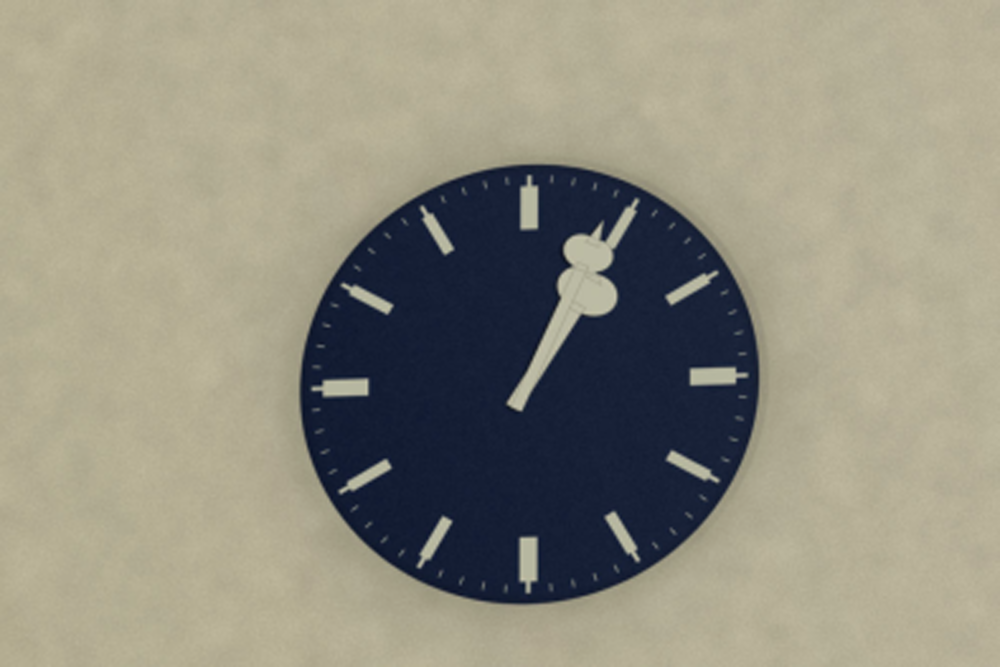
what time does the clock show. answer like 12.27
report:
1.04
